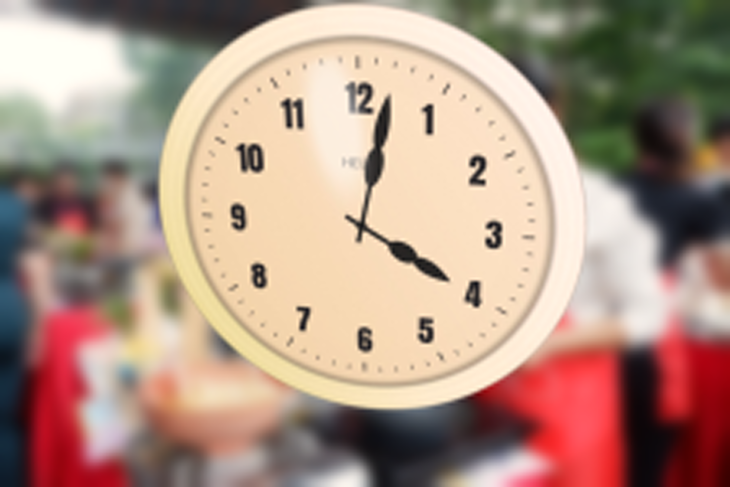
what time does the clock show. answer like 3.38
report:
4.02
